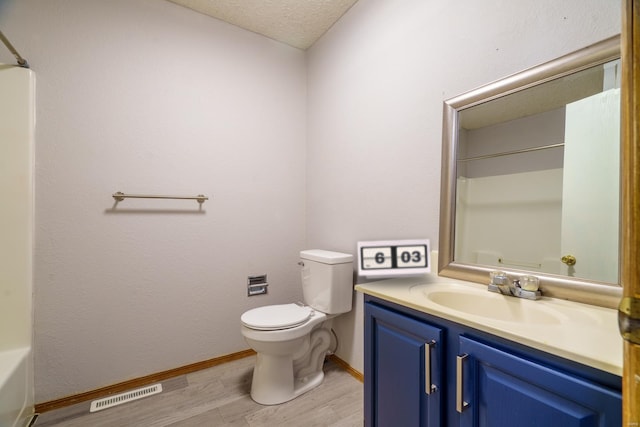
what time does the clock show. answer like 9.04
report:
6.03
